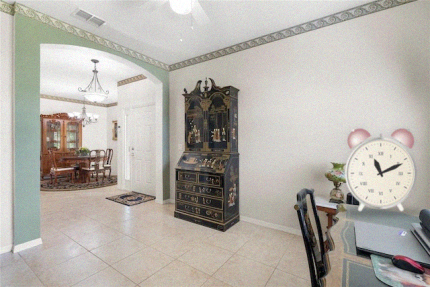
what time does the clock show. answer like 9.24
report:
11.11
